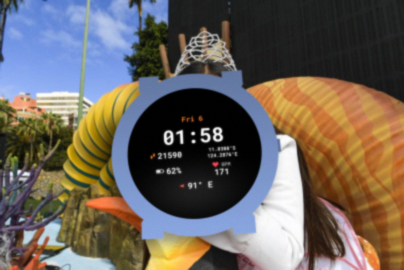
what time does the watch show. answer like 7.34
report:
1.58
